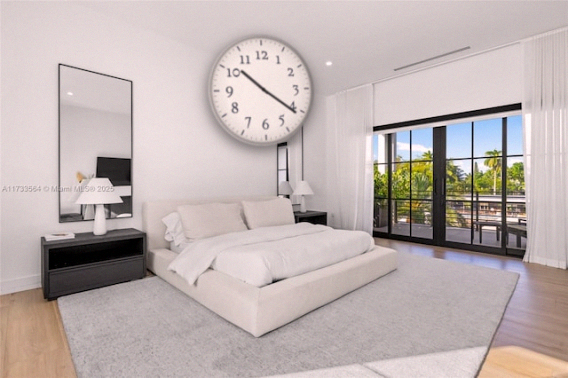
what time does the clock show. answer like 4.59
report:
10.21
